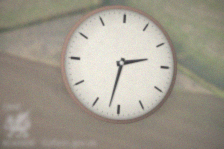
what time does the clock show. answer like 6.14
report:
2.32
